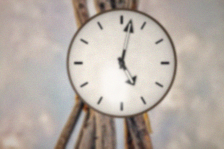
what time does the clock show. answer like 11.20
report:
5.02
